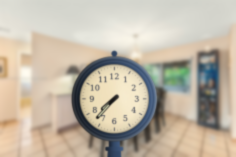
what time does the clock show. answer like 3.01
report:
7.37
